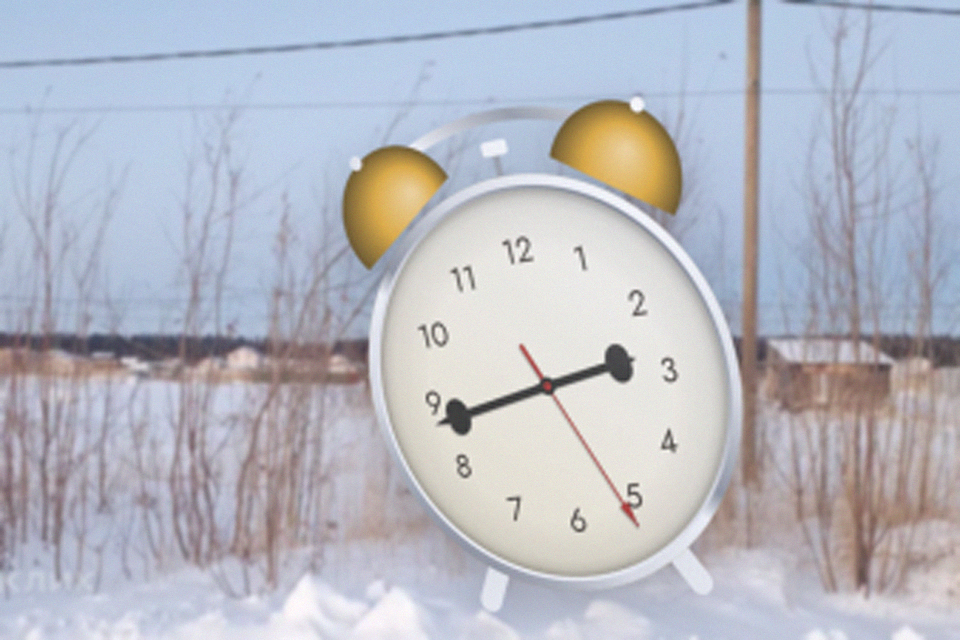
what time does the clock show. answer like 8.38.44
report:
2.43.26
